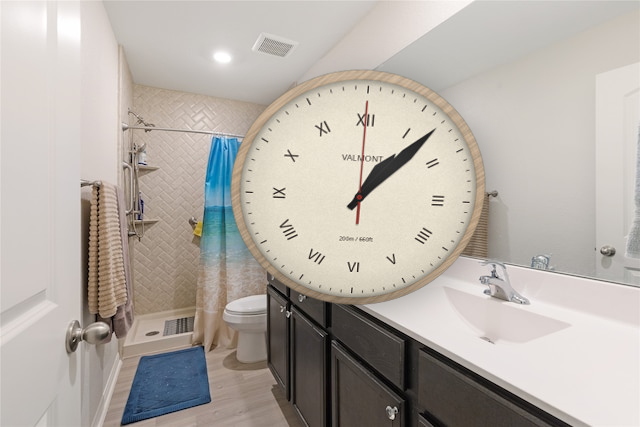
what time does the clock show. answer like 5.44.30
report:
1.07.00
